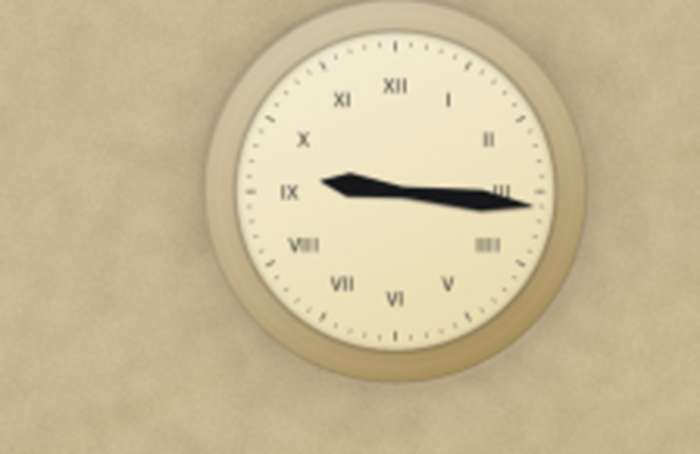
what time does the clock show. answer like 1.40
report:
9.16
